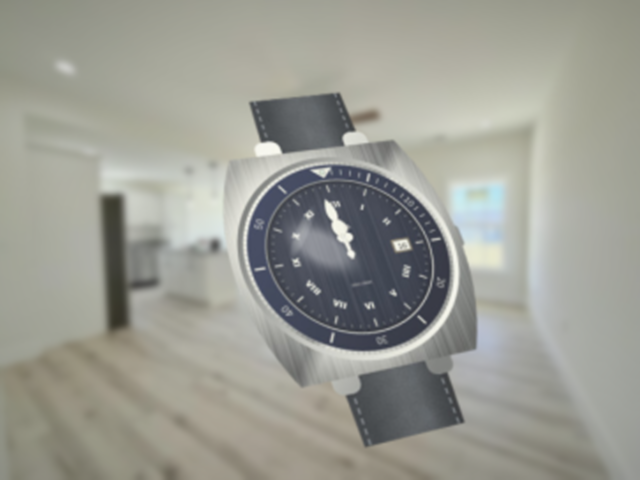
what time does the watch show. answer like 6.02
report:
11.59
